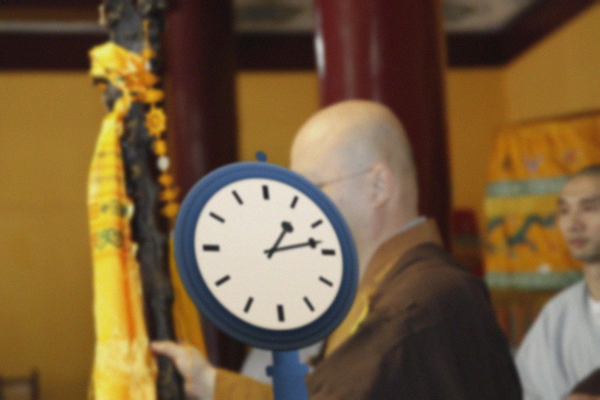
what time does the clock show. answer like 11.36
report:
1.13
